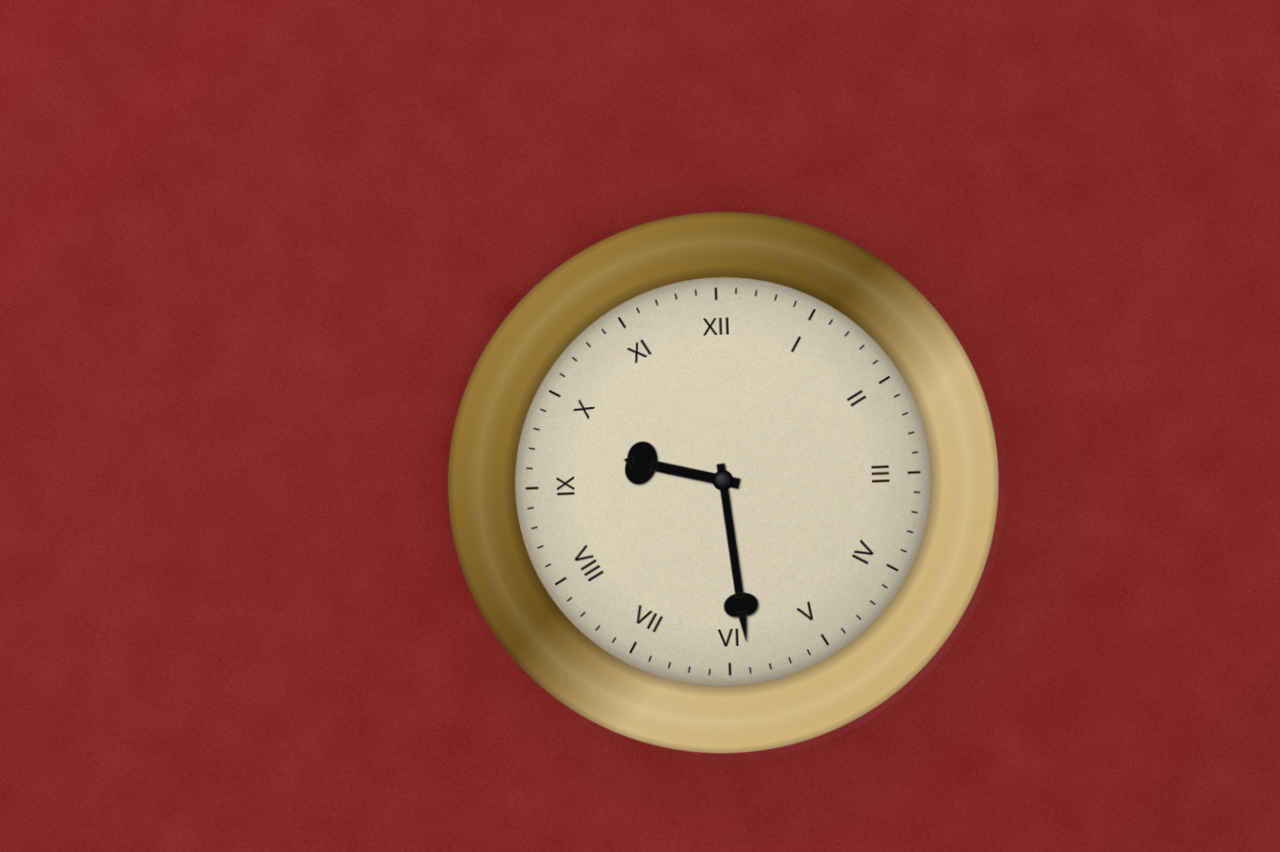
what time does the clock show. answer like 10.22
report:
9.29
